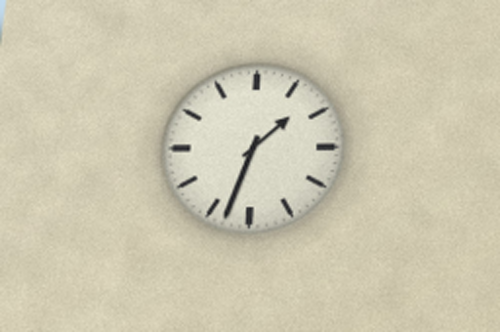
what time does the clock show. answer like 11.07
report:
1.33
